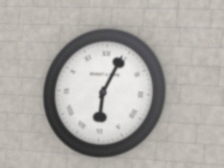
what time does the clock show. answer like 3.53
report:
6.04
